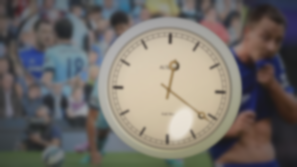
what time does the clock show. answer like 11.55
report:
12.21
